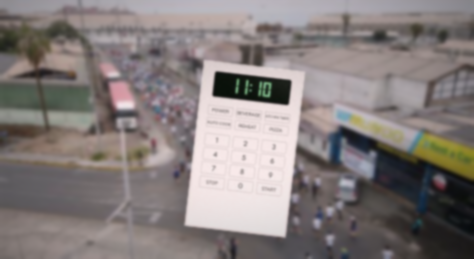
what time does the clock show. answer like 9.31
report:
11.10
